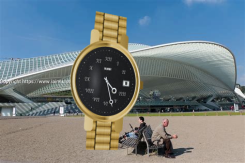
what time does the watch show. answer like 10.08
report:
4.27
